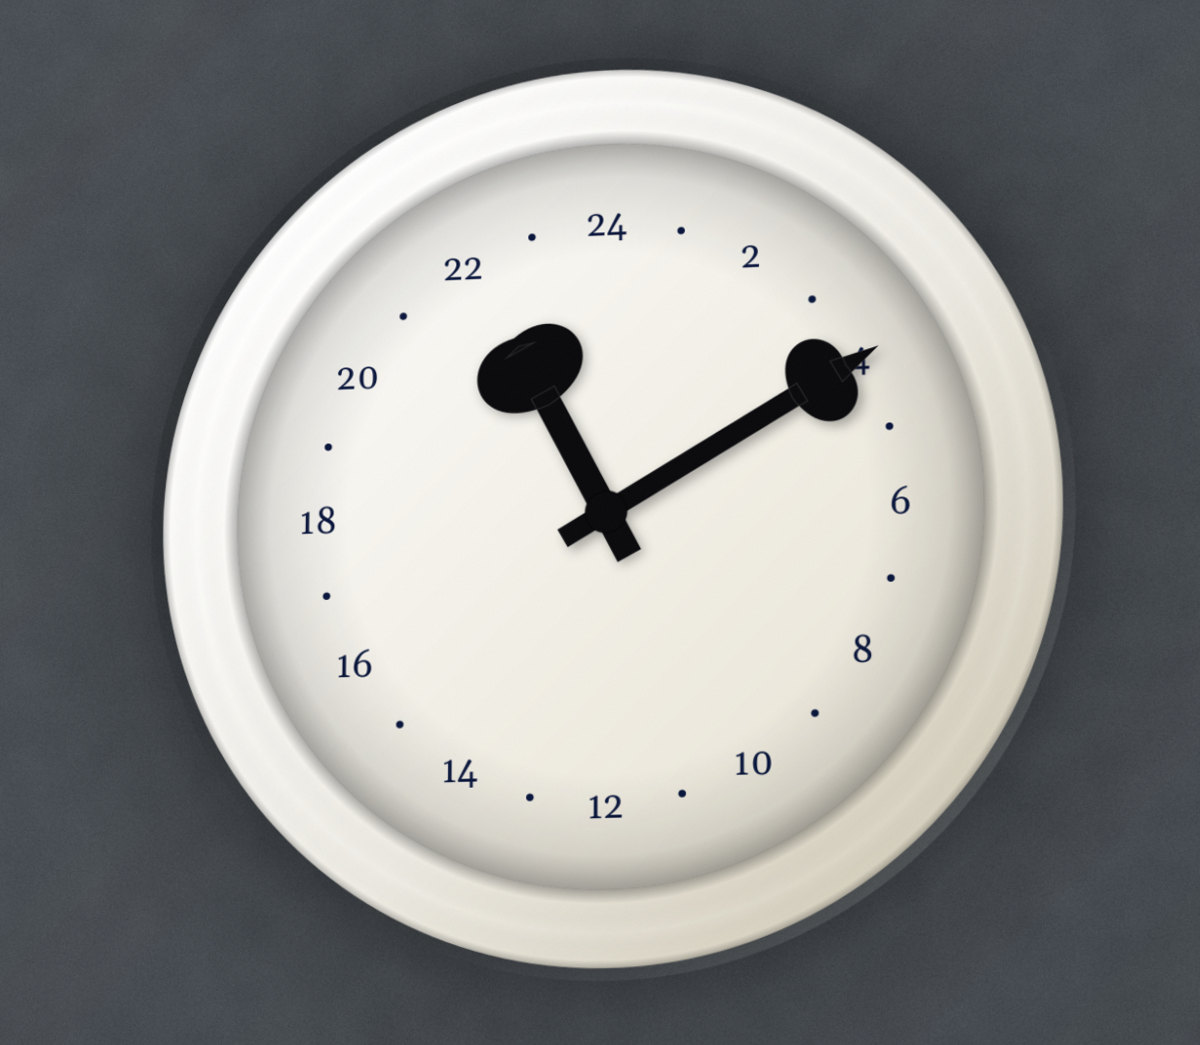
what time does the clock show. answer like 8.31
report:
22.10
